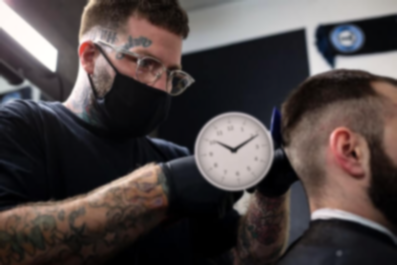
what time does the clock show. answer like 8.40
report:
10.11
